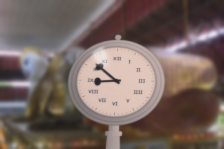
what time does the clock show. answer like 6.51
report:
8.52
